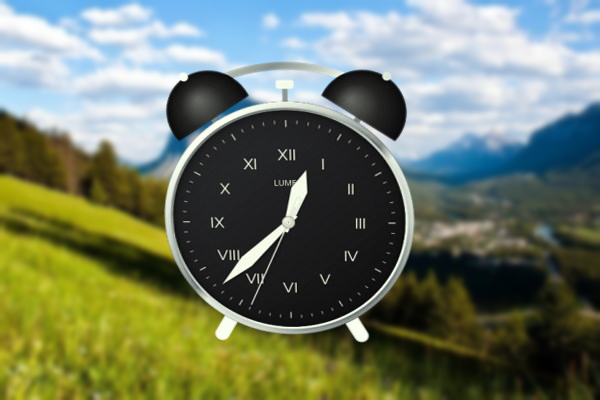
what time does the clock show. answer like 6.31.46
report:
12.37.34
